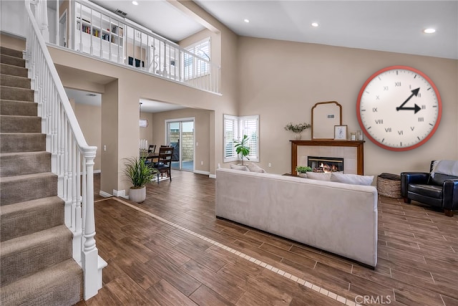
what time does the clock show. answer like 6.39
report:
3.08
